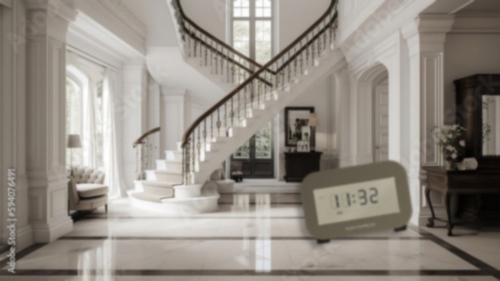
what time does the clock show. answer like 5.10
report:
11.32
